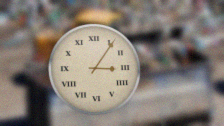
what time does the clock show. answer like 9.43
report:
3.06
